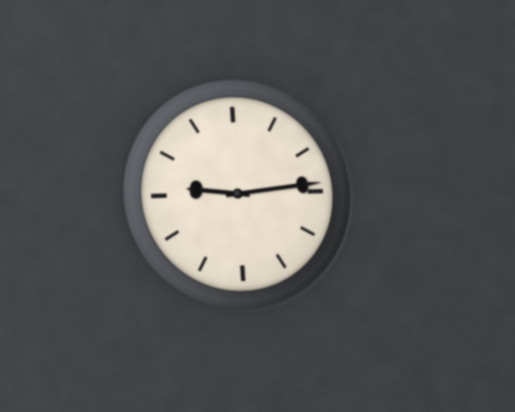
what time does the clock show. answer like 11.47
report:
9.14
